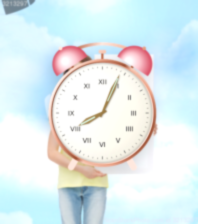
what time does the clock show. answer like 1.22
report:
8.04
